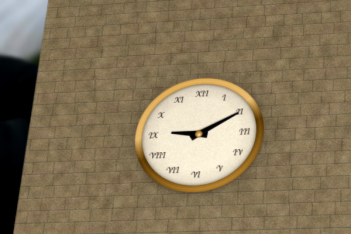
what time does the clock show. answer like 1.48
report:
9.10
